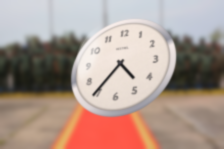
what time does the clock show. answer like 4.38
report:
4.36
